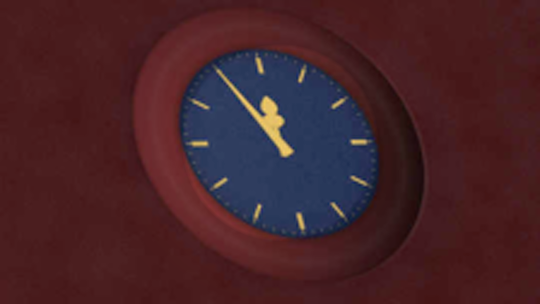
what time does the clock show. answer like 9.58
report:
11.55
